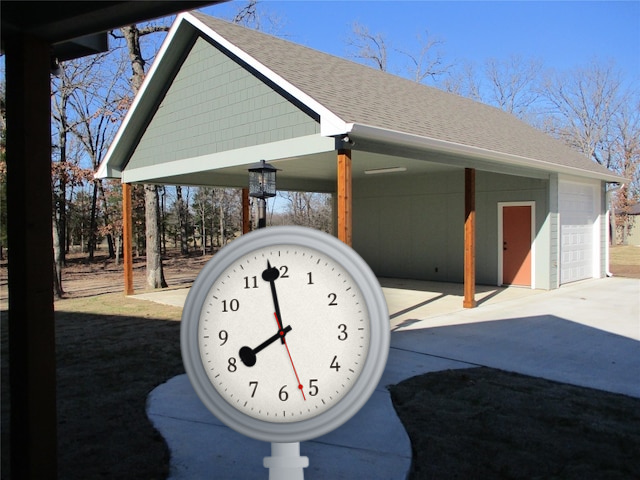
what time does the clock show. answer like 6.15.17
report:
7.58.27
